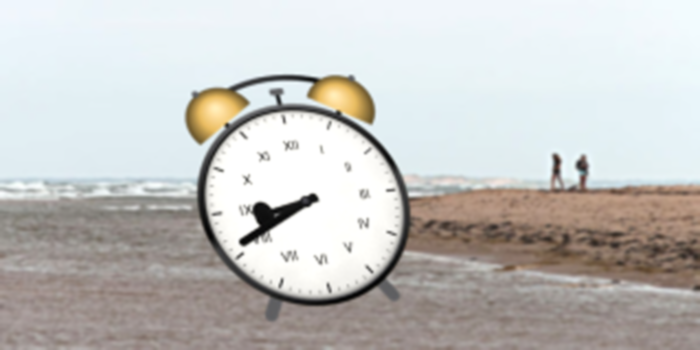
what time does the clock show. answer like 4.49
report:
8.41
